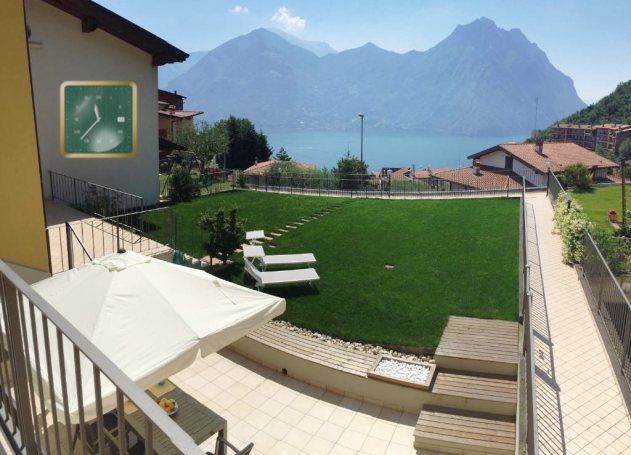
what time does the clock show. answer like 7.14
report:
11.37
